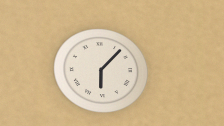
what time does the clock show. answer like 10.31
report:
6.07
